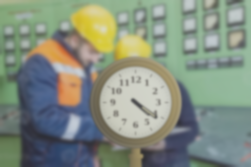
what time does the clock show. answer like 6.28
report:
4.21
